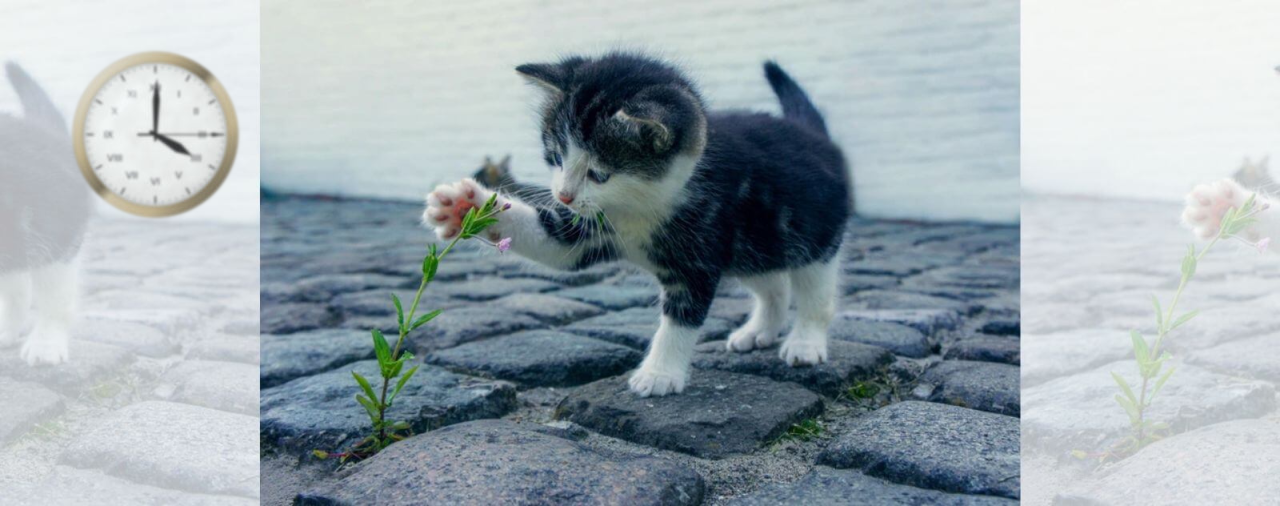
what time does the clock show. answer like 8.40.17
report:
4.00.15
